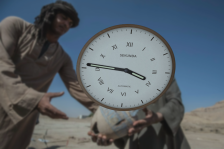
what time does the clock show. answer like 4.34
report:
3.46
